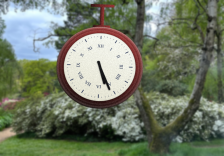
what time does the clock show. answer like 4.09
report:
5.26
